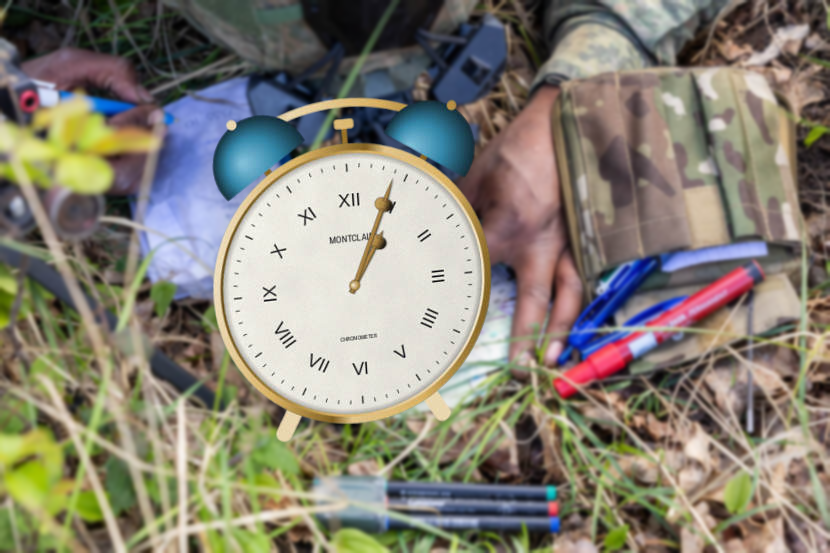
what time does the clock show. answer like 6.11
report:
1.04
